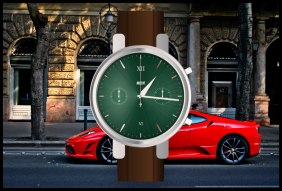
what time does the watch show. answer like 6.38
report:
1.16
